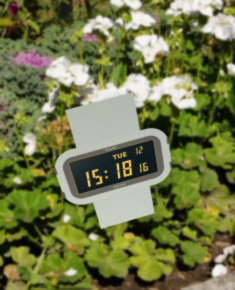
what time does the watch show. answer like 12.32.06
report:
15.18.16
